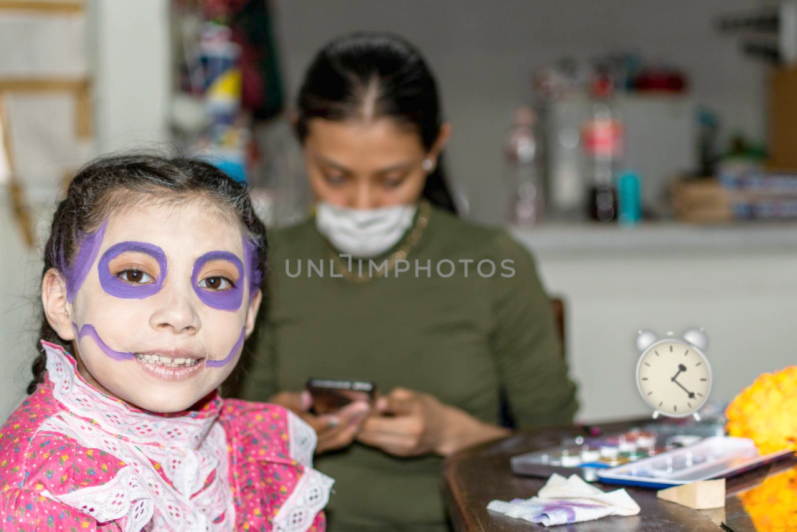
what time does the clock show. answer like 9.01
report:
1.22
